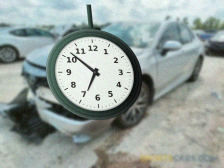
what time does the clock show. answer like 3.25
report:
6.52
